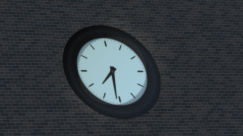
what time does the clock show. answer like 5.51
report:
7.31
